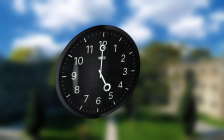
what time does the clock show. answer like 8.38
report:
5.00
